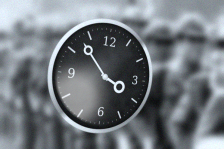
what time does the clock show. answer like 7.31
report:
3.53
